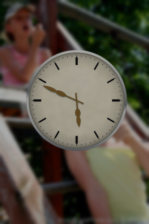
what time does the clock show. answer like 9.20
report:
5.49
